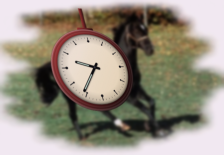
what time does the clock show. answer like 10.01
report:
9.36
